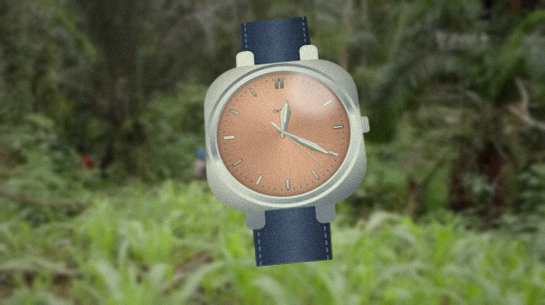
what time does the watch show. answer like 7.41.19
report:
12.20.23
